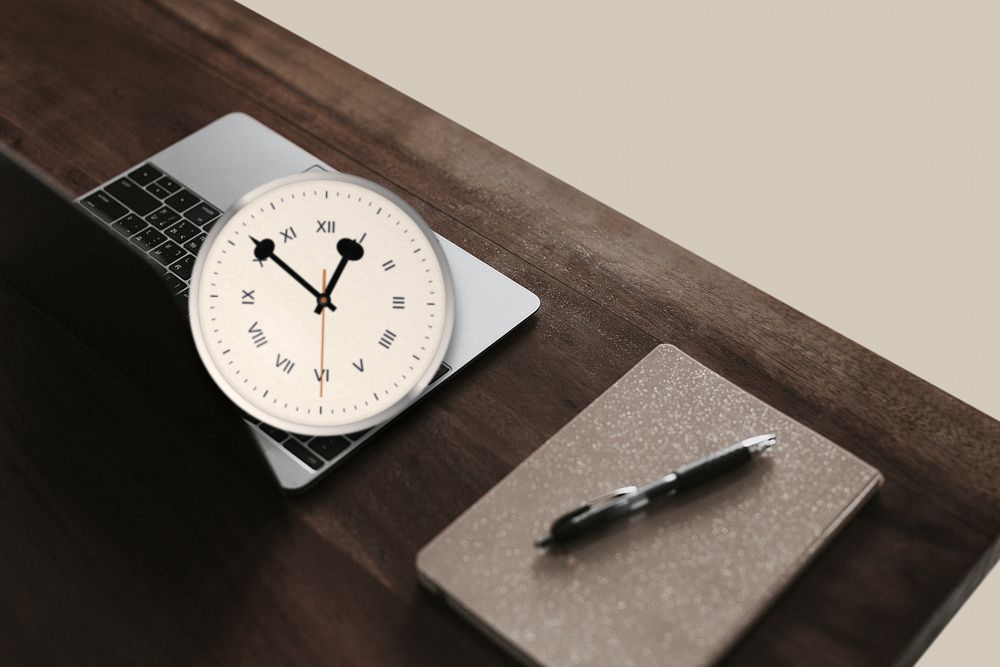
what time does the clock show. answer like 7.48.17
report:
12.51.30
